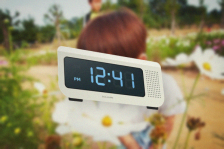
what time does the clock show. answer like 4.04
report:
12.41
